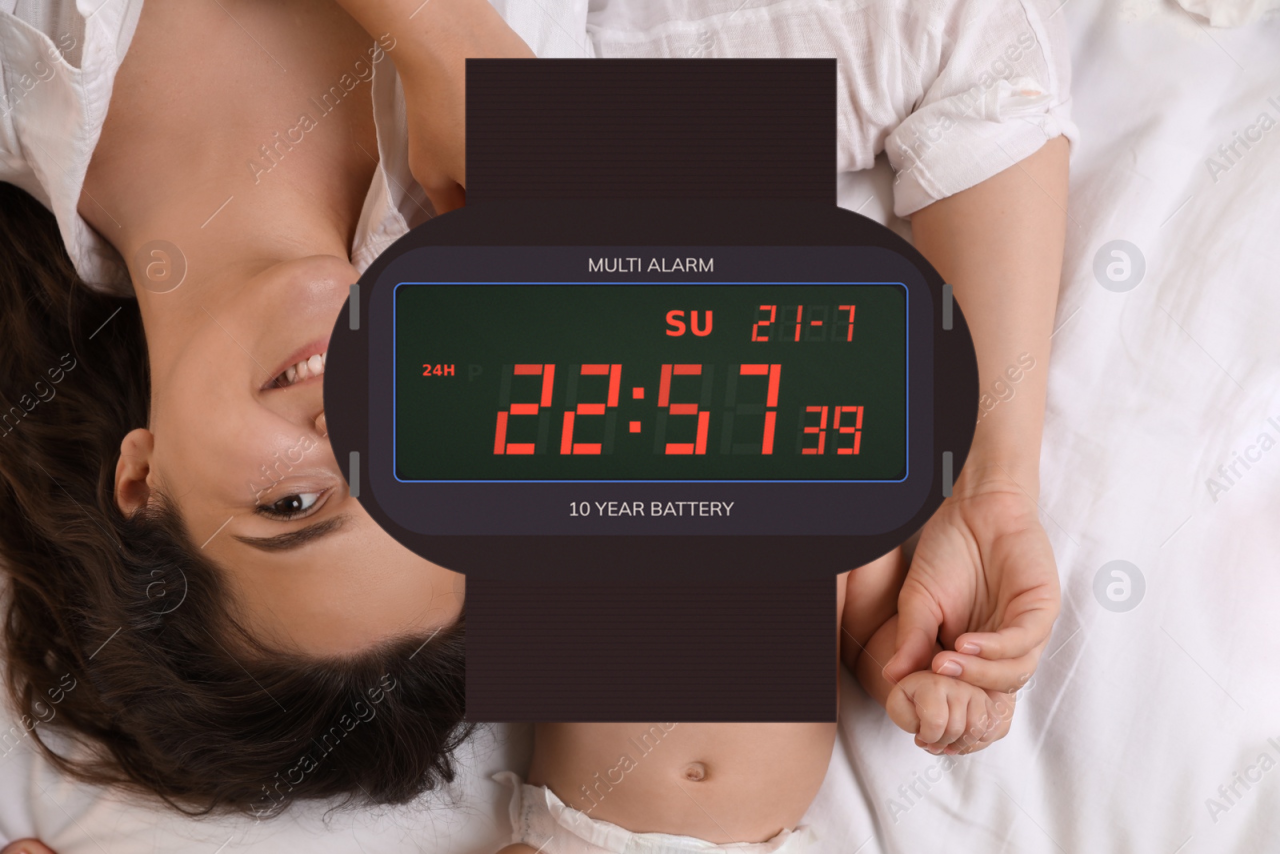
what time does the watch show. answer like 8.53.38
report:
22.57.39
